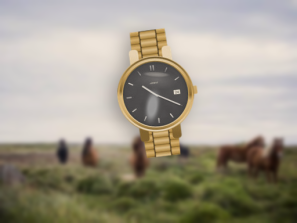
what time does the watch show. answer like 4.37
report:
10.20
